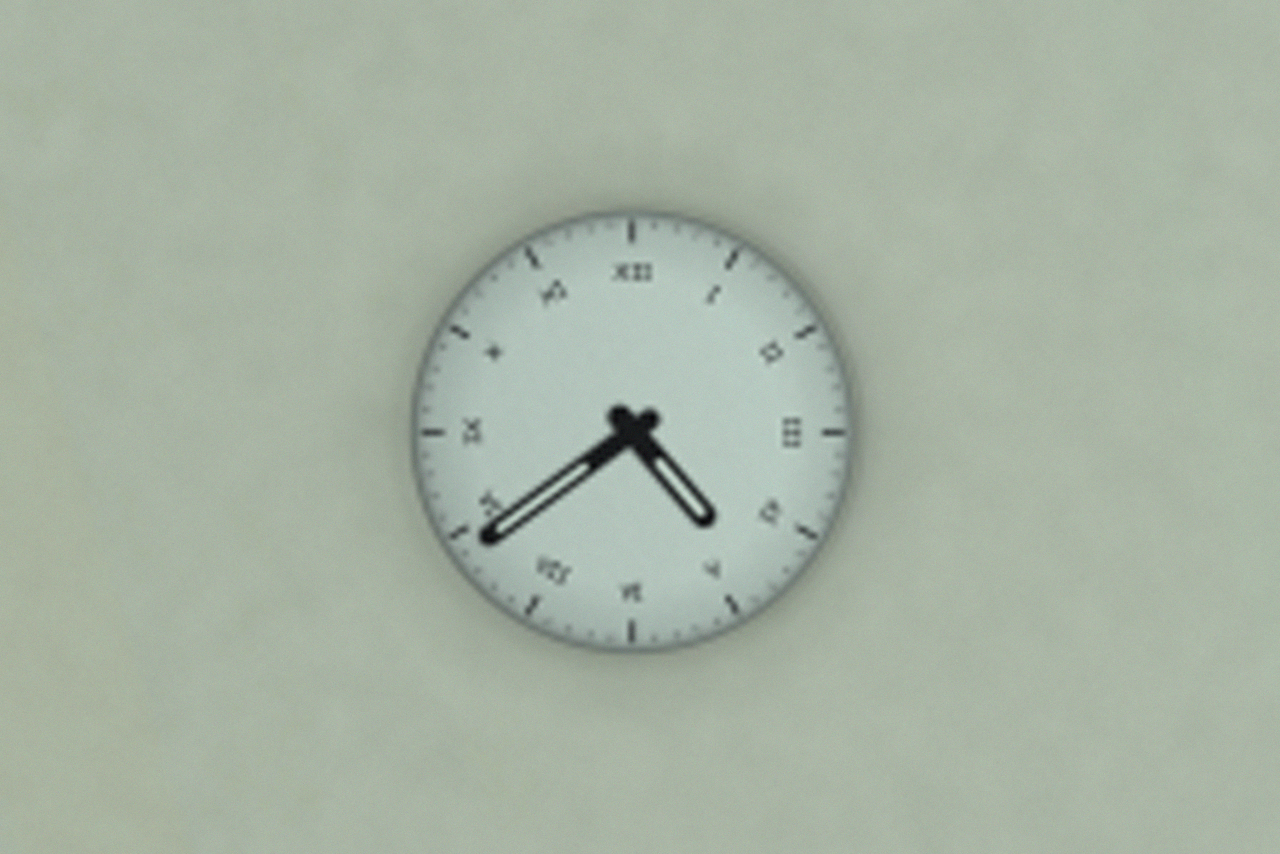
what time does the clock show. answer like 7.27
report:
4.39
